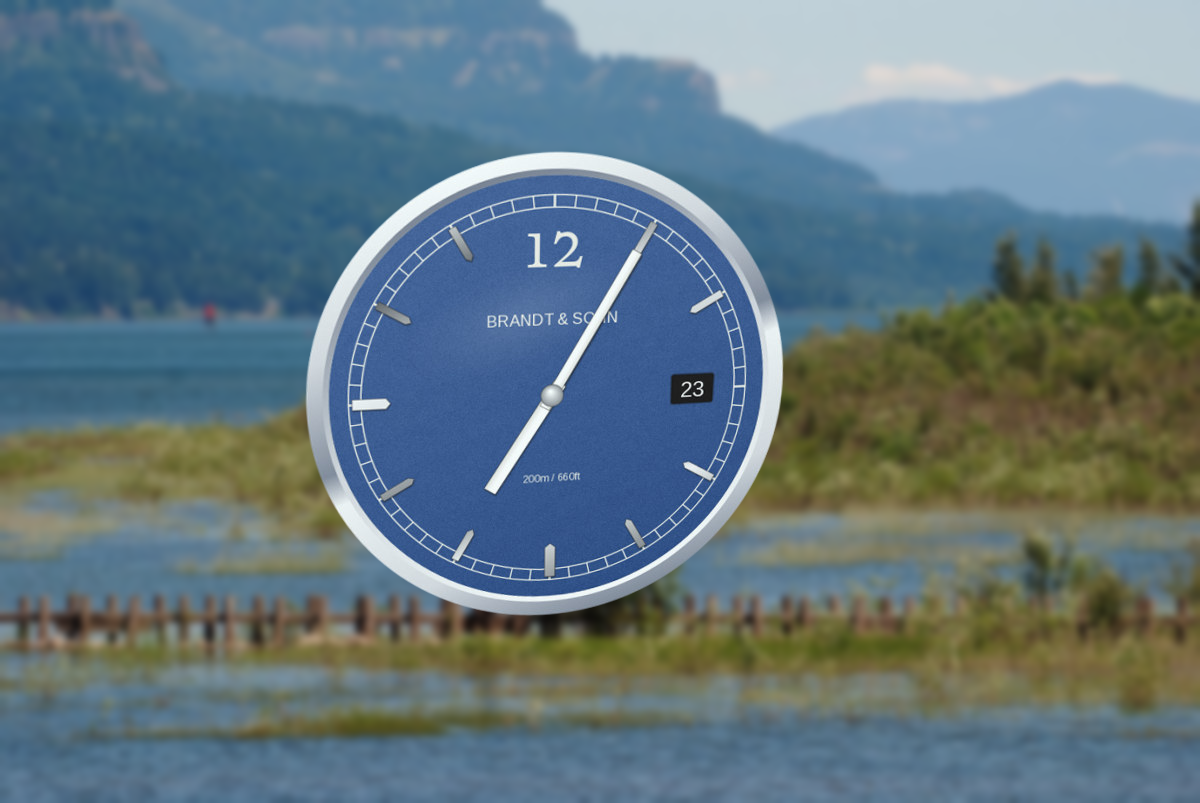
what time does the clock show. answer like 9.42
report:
7.05
